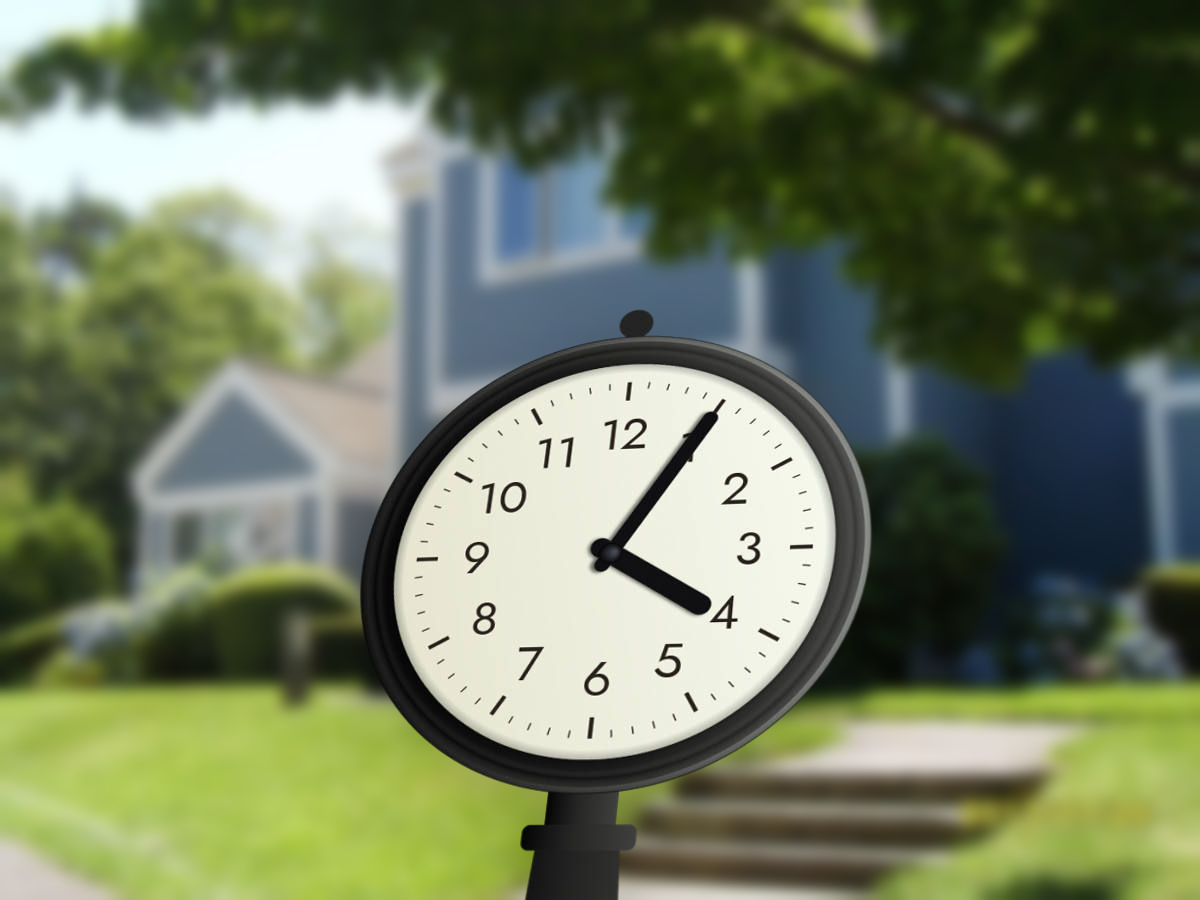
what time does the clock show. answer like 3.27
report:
4.05
